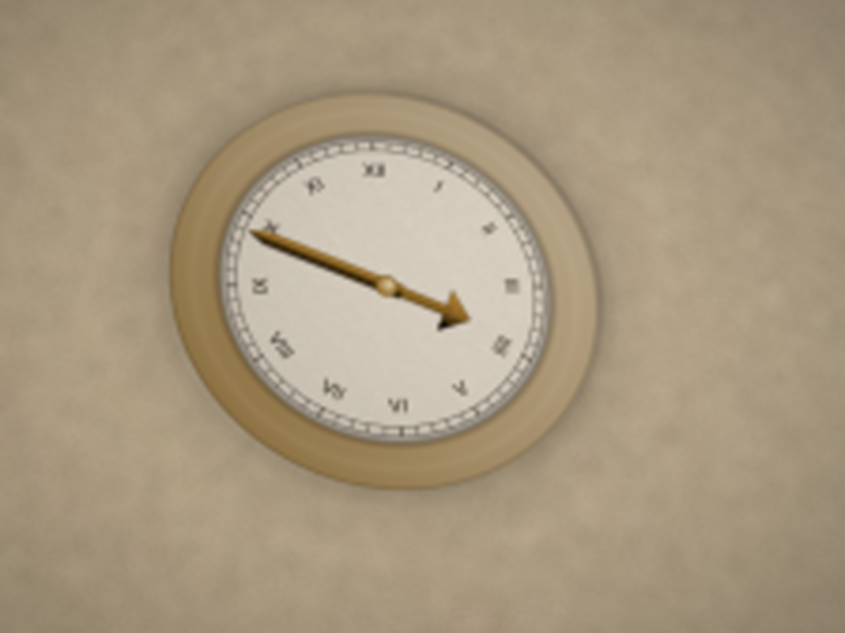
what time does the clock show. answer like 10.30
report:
3.49
